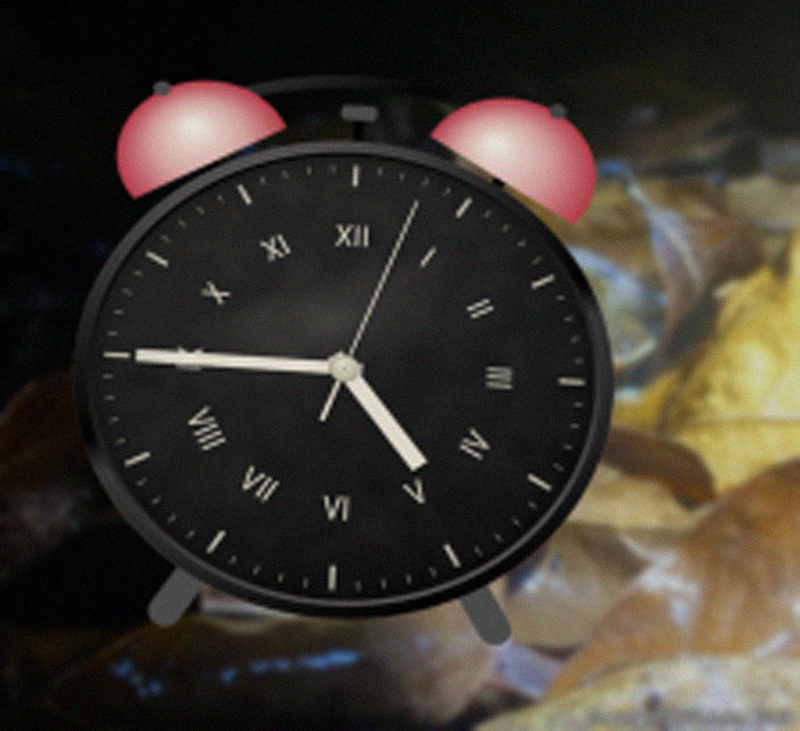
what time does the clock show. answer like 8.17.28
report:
4.45.03
